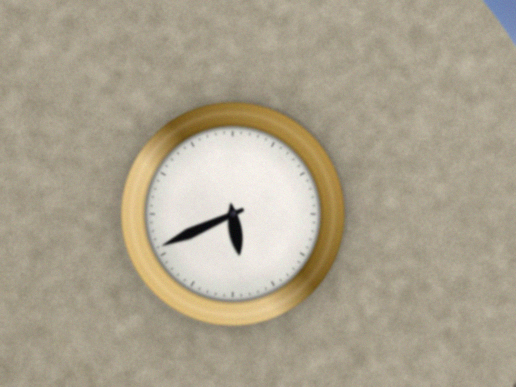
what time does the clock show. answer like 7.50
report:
5.41
